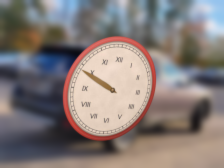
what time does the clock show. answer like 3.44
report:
9.49
